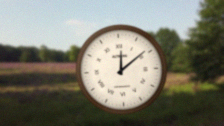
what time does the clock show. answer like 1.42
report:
12.09
